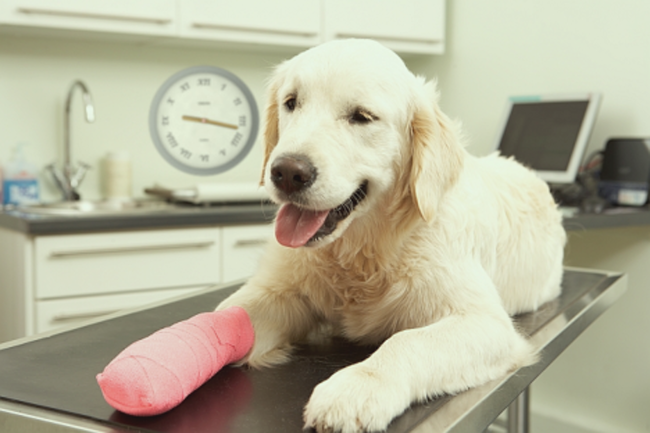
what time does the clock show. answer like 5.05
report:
9.17
